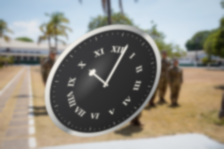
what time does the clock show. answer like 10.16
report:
10.02
